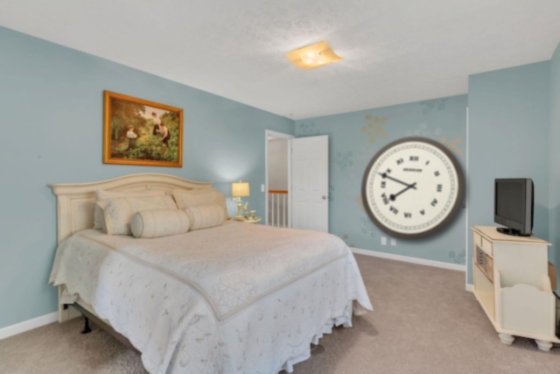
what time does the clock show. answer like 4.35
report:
7.48
